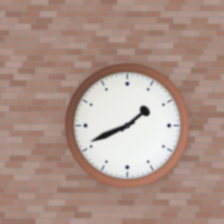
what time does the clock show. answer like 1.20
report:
1.41
